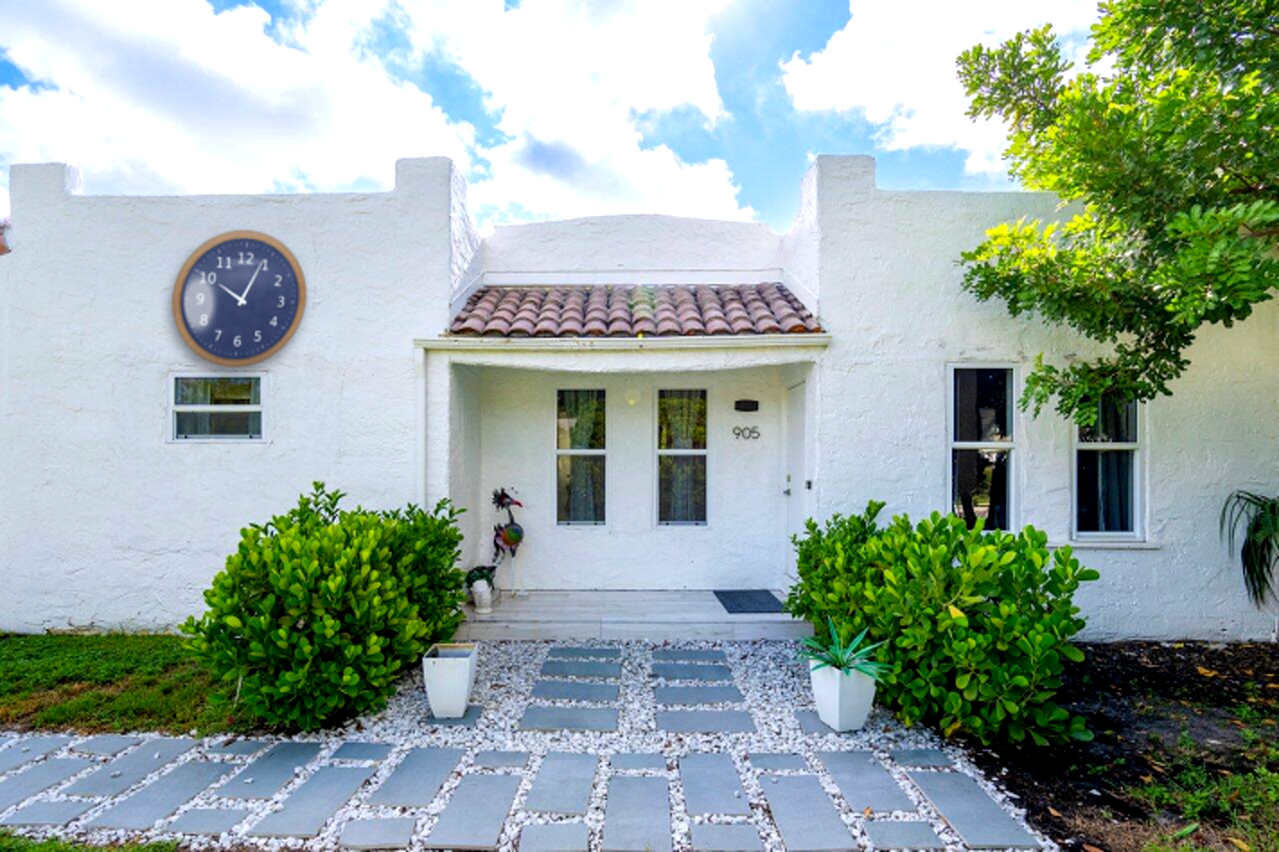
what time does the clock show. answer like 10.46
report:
10.04
